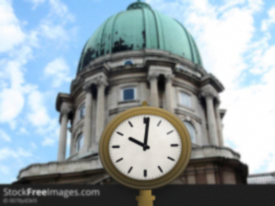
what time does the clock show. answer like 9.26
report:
10.01
